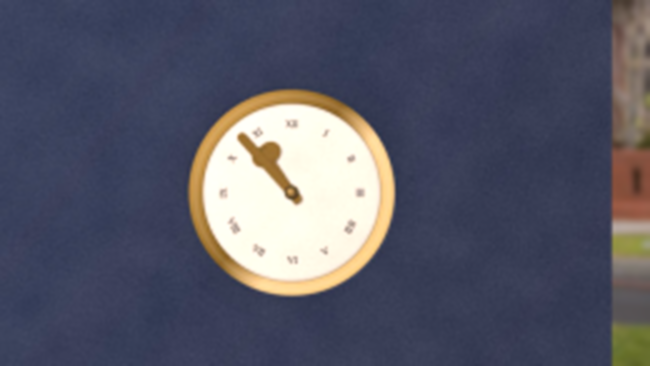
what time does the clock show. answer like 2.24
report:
10.53
